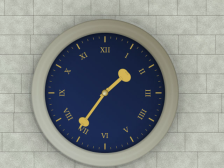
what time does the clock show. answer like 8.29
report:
1.36
